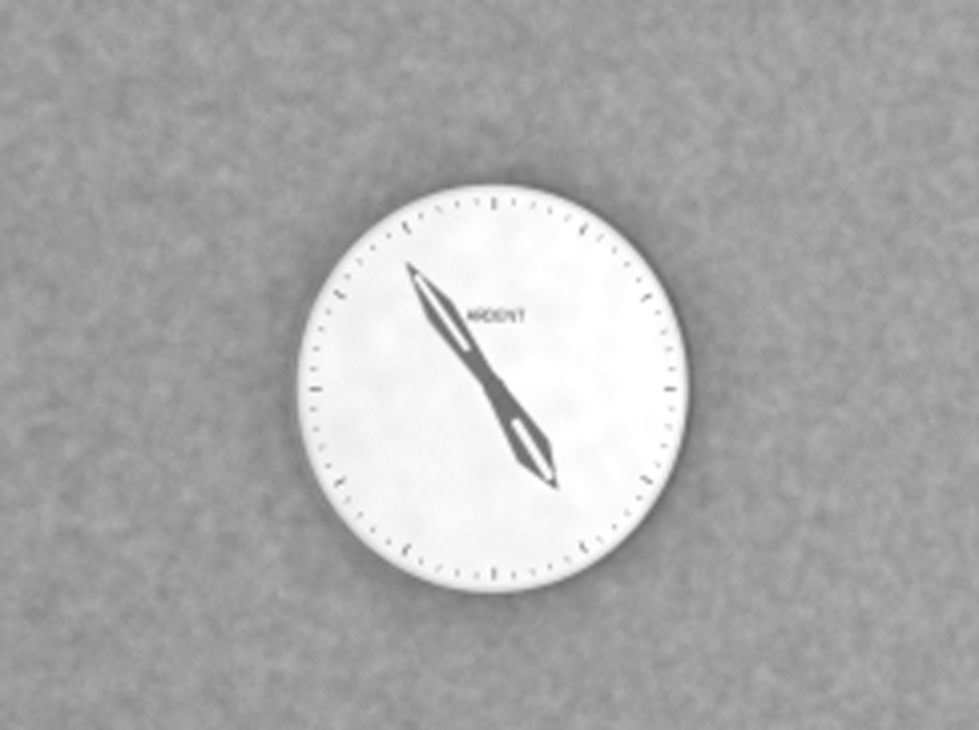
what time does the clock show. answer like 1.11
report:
4.54
